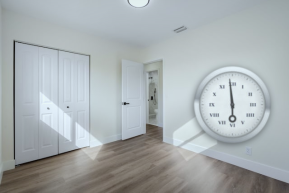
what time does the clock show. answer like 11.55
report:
5.59
